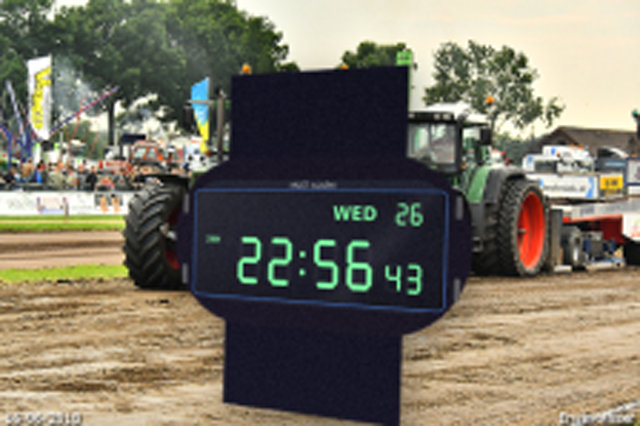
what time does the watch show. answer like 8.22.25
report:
22.56.43
